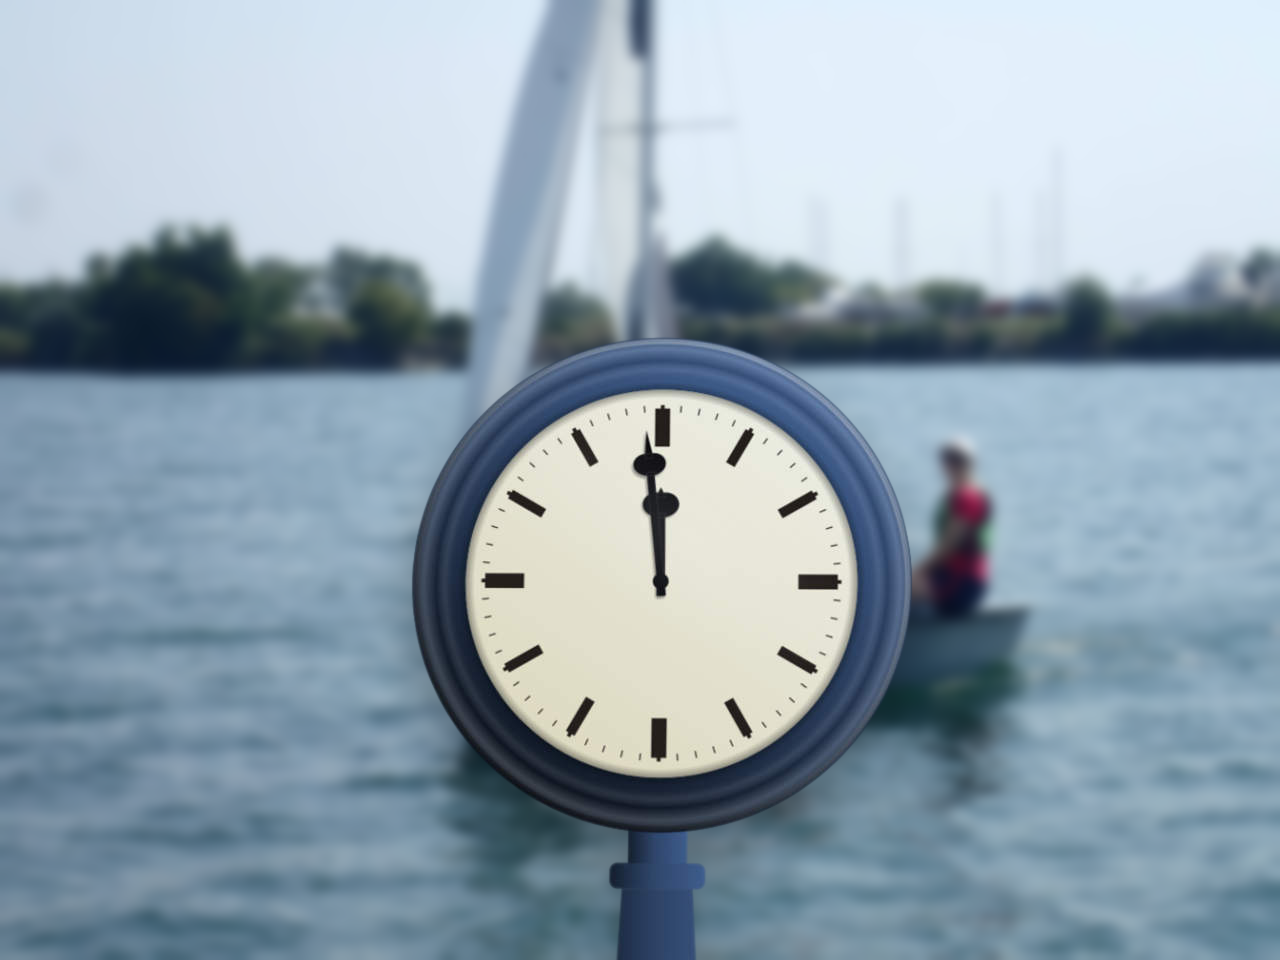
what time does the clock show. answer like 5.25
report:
11.59
